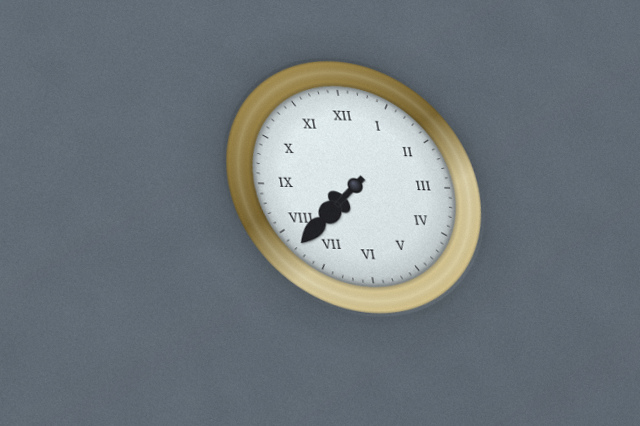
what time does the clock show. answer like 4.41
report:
7.38
